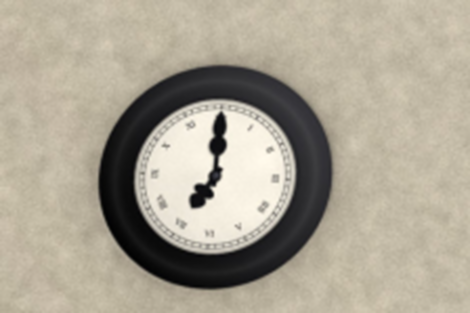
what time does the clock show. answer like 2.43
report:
7.00
